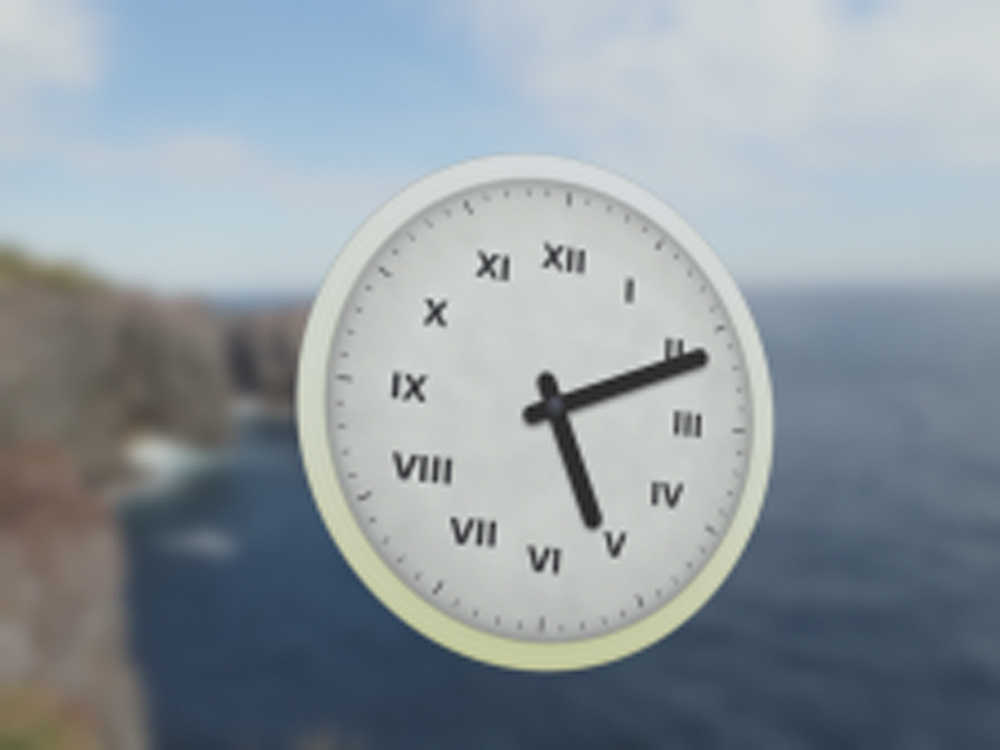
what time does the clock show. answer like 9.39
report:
5.11
